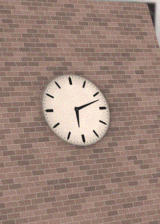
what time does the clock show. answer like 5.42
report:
6.12
